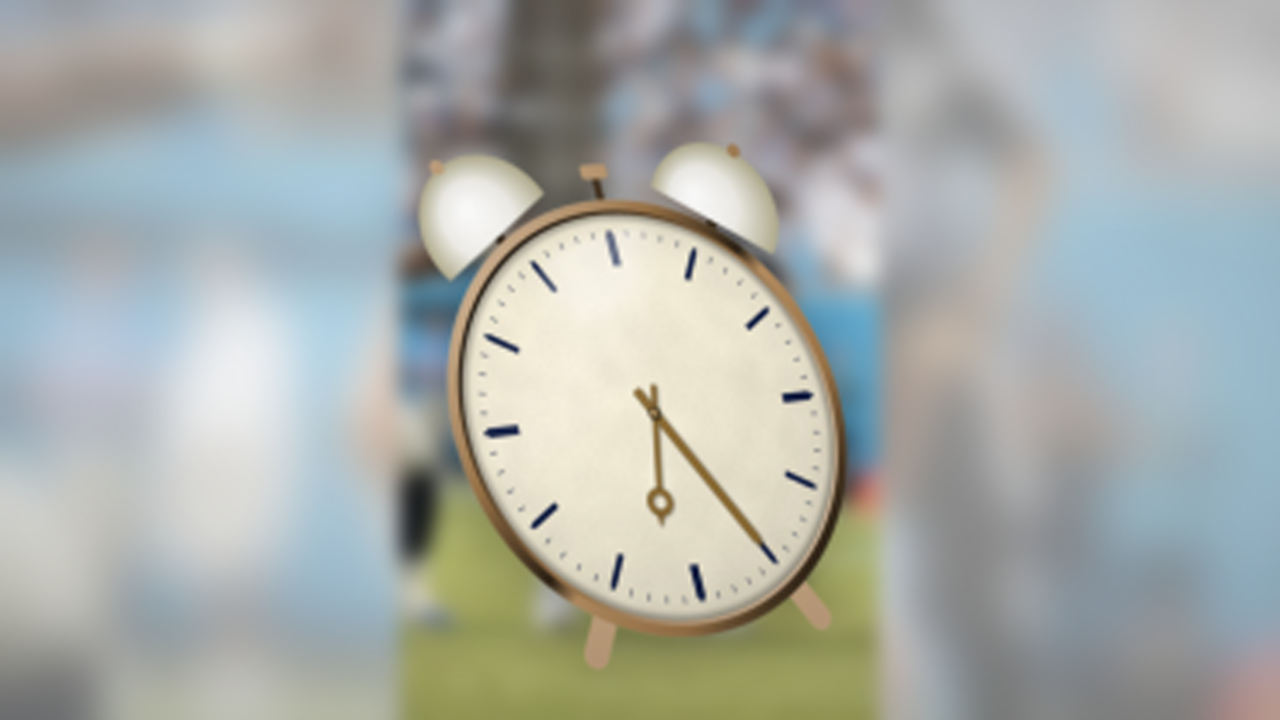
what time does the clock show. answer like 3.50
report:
6.25
